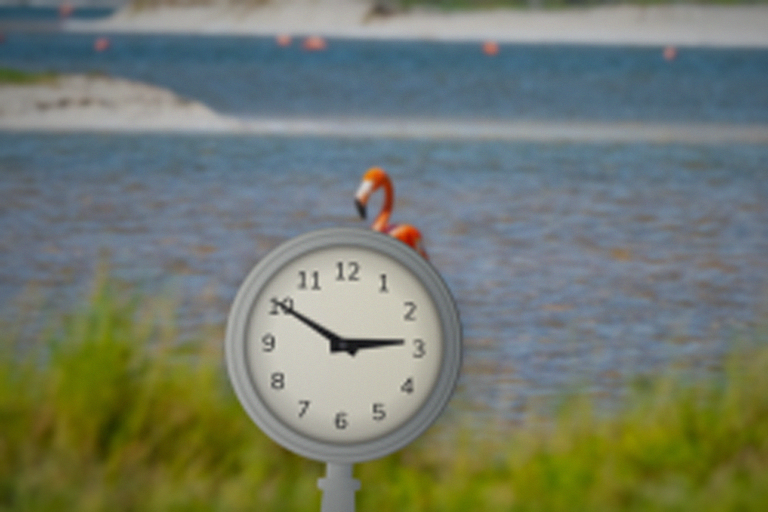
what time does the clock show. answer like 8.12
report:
2.50
